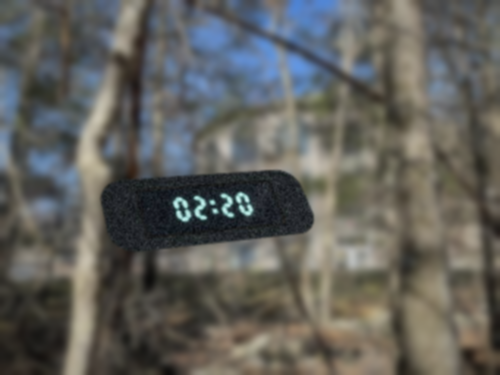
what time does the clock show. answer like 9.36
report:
2.20
